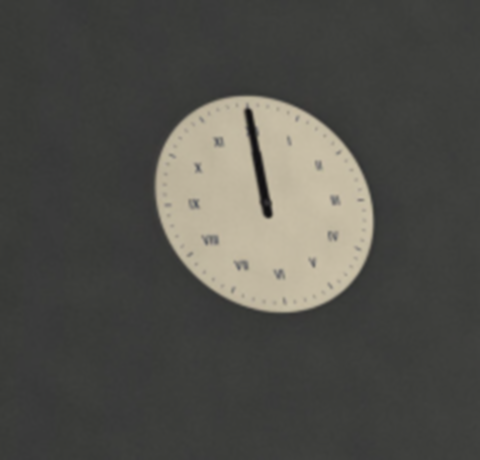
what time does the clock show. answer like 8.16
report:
12.00
